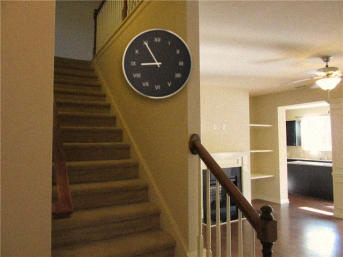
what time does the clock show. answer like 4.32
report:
8.55
